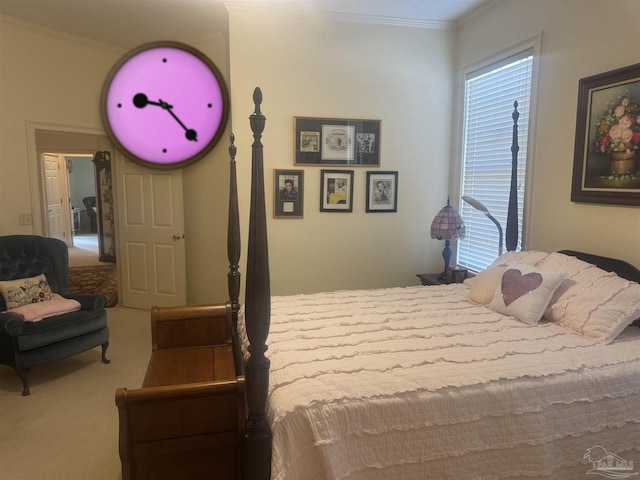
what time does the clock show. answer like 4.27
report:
9.23
